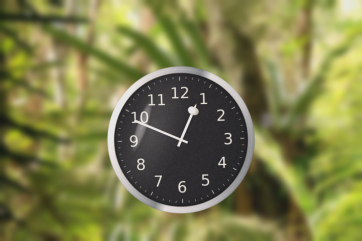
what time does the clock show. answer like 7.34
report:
12.49
